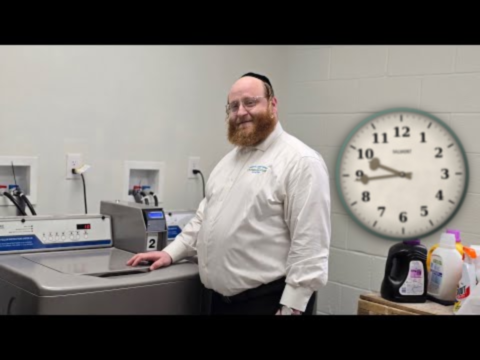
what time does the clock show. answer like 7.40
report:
9.44
